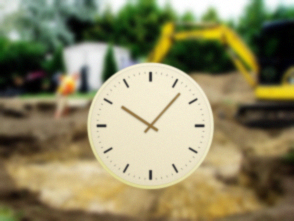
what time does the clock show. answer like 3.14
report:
10.07
